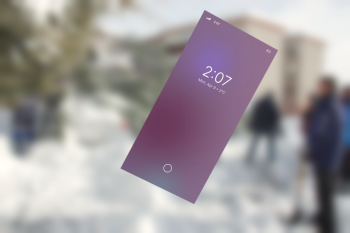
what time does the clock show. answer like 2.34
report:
2.07
